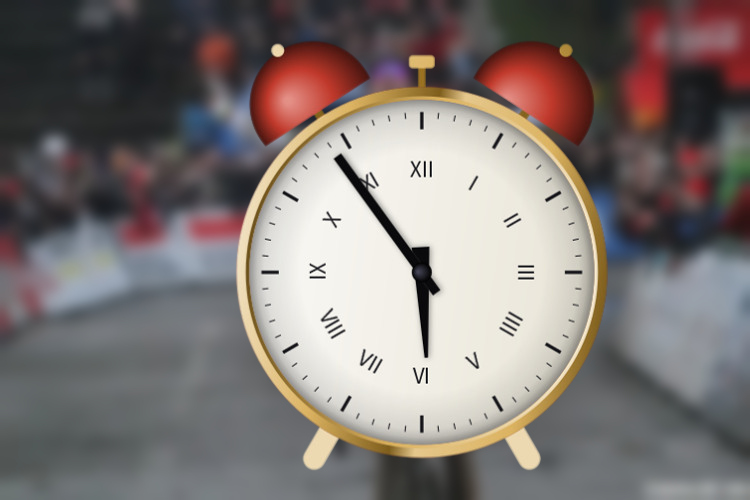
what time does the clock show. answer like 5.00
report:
5.54
